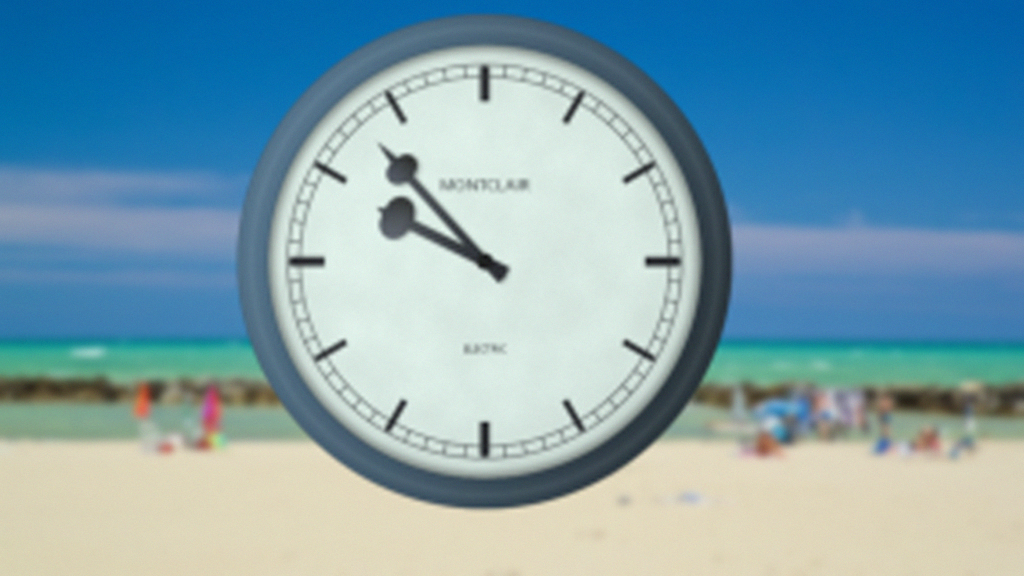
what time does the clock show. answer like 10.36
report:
9.53
